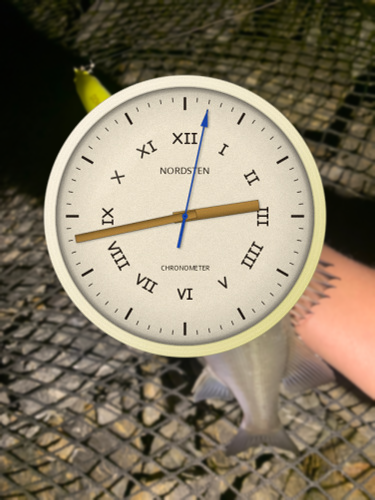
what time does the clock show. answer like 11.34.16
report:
2.43.02
